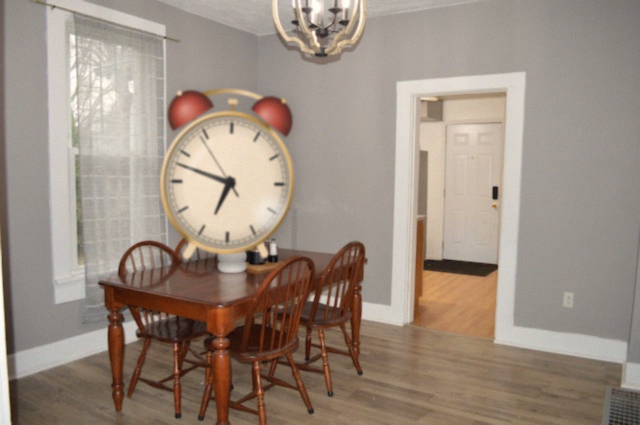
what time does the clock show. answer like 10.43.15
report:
6.47.54
